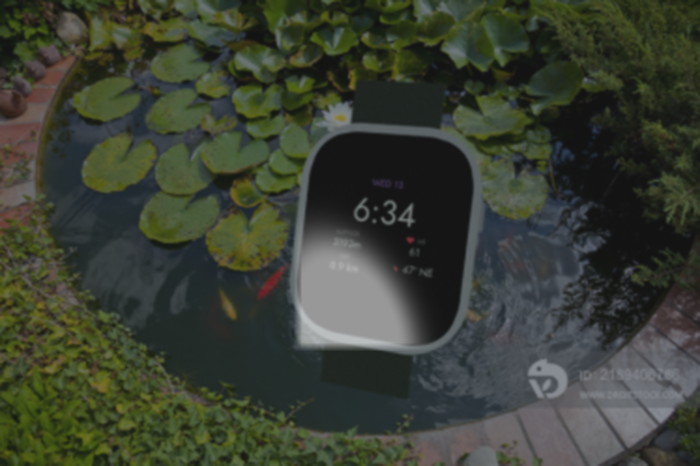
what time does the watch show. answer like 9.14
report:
6.34
